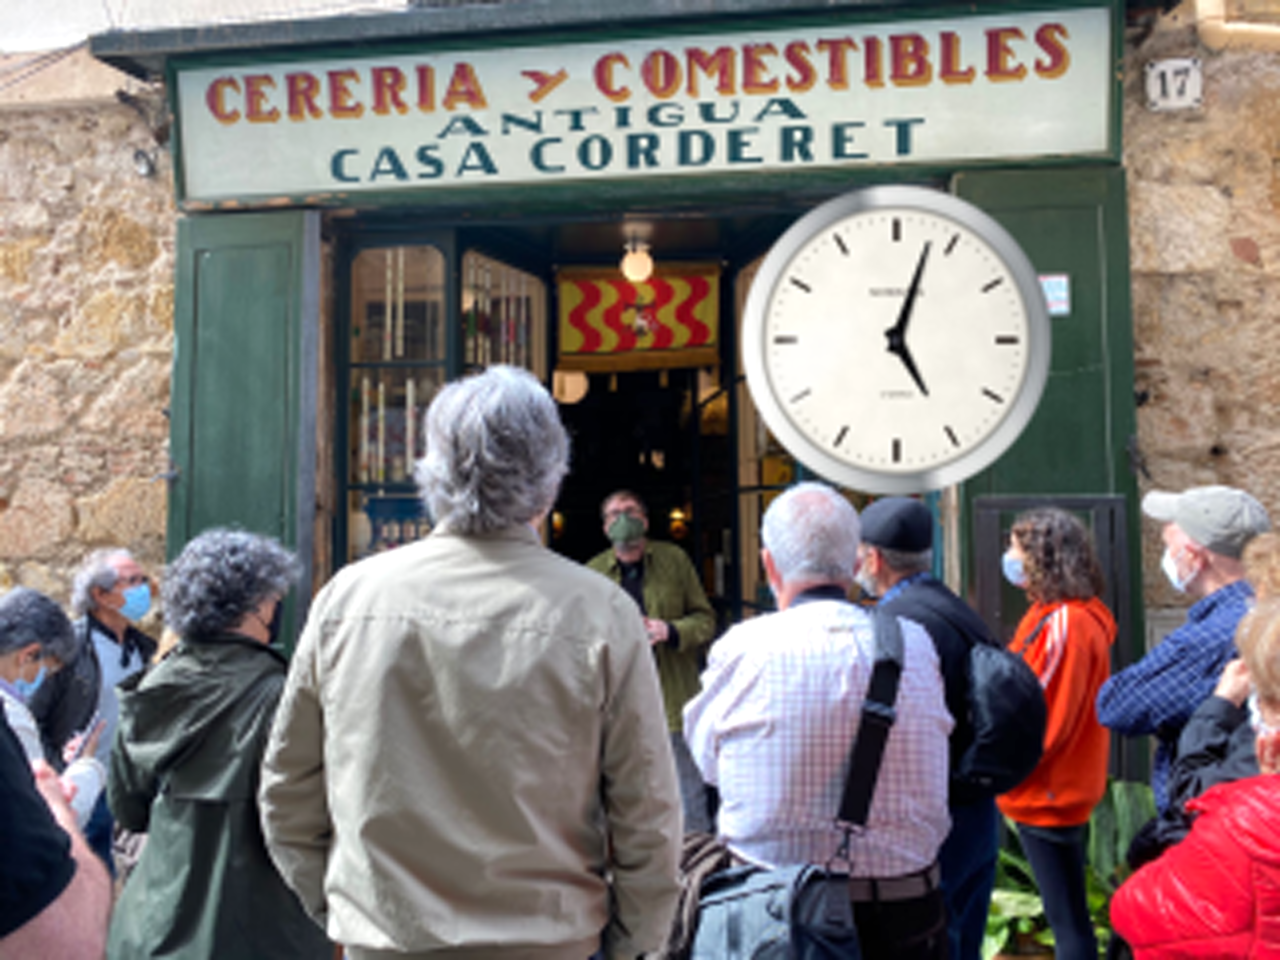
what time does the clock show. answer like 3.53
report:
5.03
